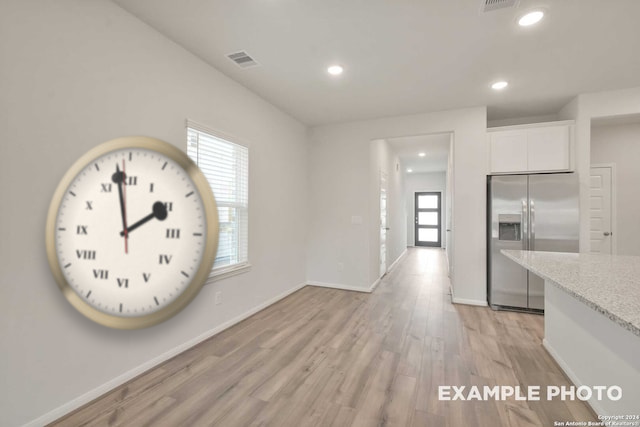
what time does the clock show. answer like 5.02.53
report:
1.57.59
